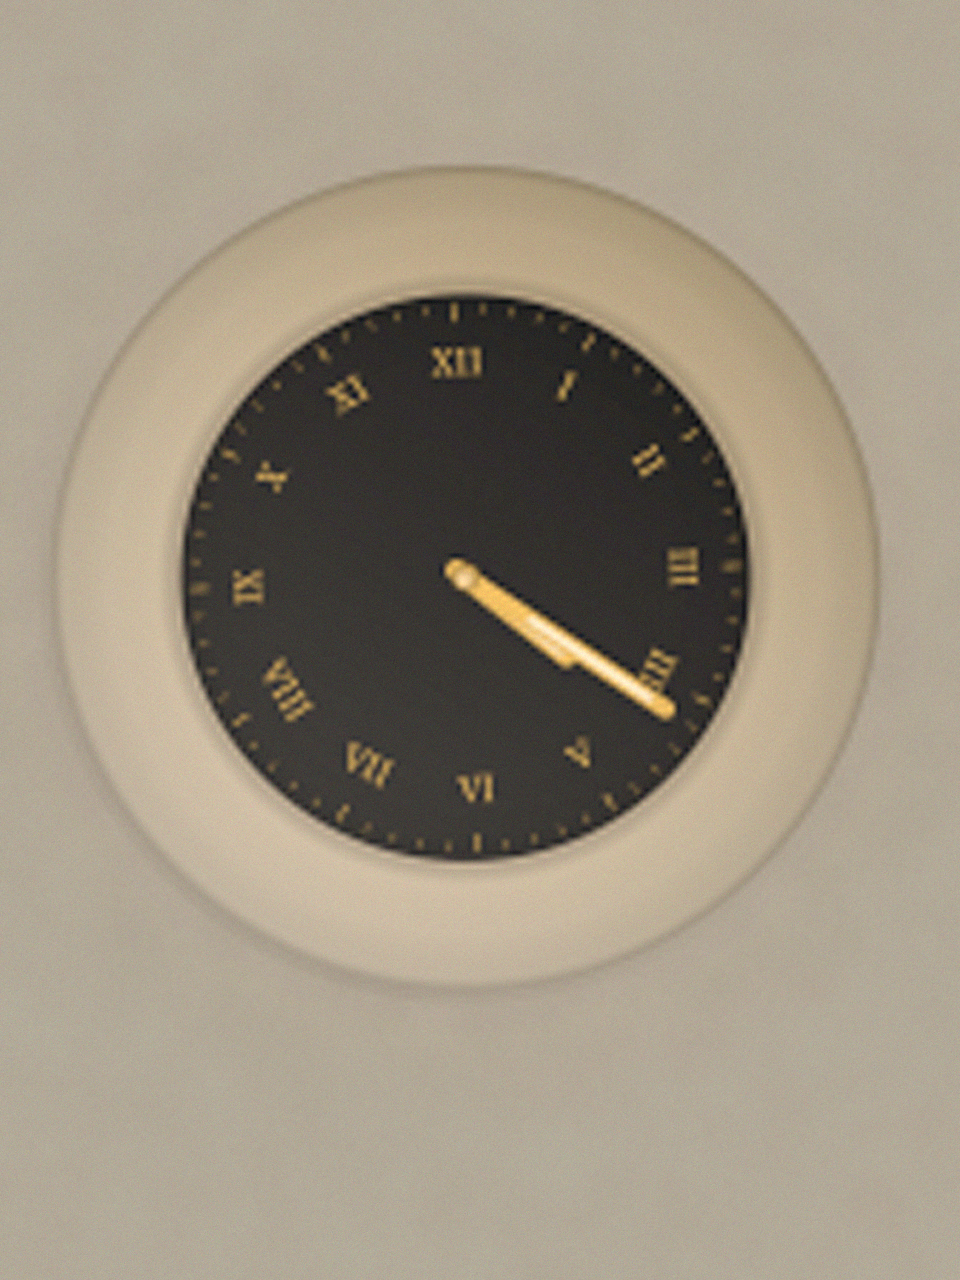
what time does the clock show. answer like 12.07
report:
4.21
